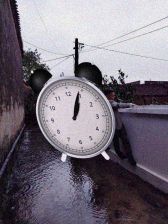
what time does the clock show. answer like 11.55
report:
1.04
